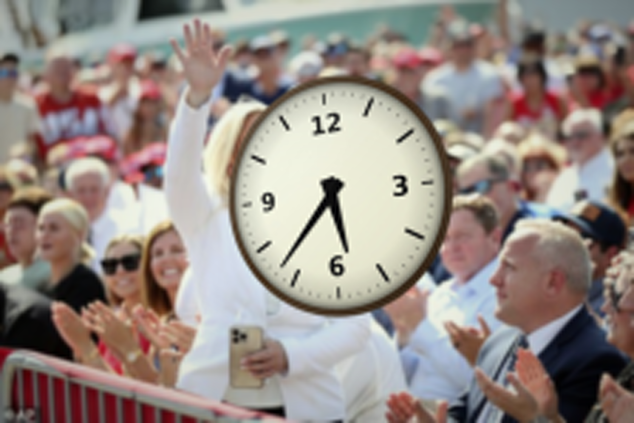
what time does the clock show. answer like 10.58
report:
5.37
